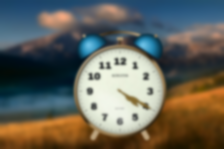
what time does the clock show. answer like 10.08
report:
4.20
